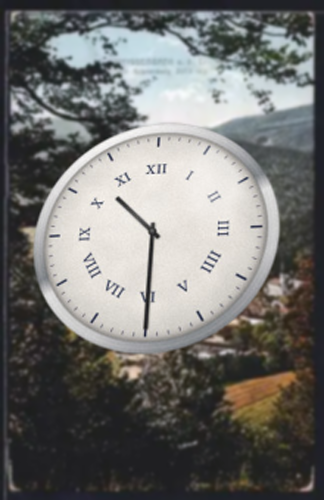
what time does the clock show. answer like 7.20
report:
10.30
